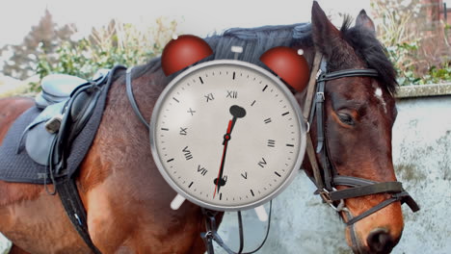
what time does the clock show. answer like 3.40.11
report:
12.30.31
